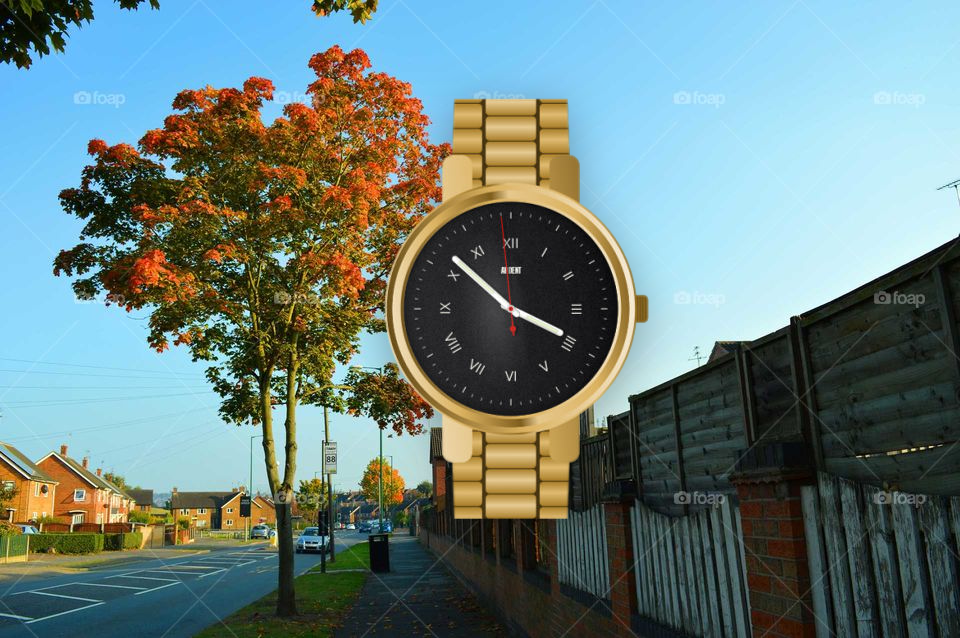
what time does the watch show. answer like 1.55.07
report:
3.51.59
